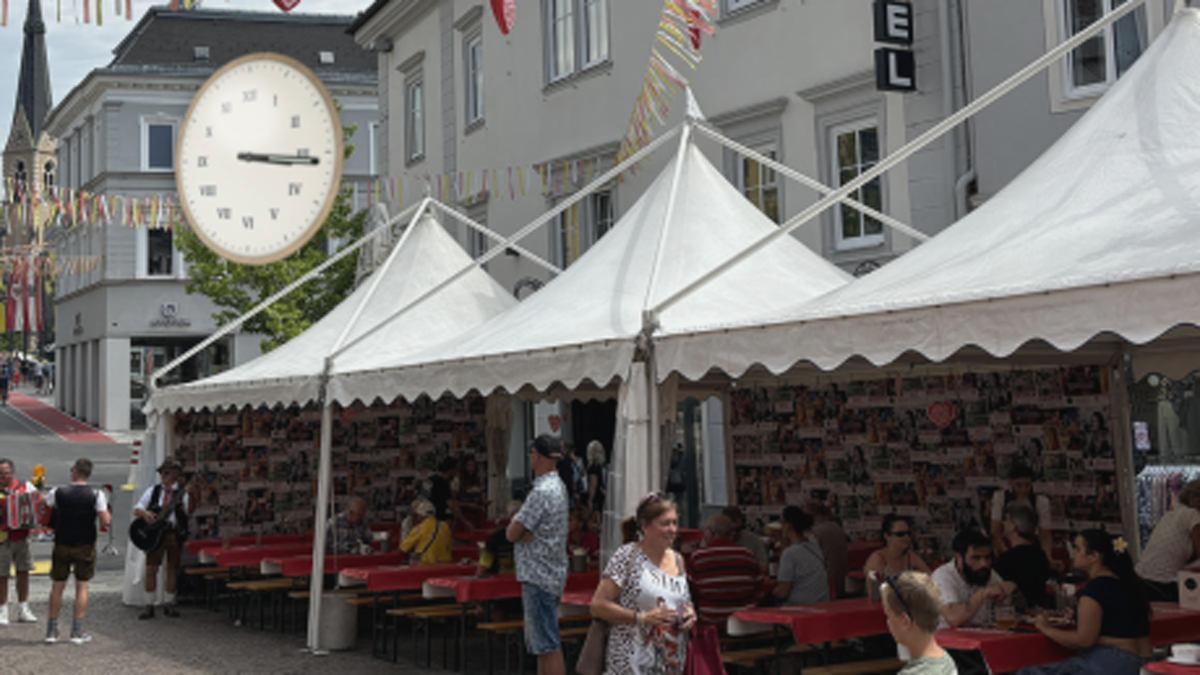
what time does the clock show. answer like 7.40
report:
3.16
